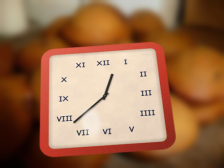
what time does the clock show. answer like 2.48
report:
12.38
